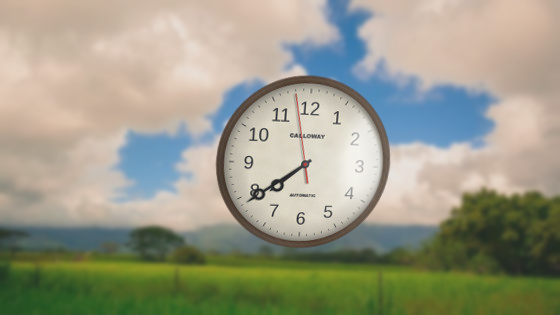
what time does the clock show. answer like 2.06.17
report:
7.38.58
